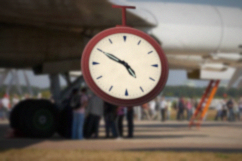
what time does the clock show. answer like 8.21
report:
4.50
